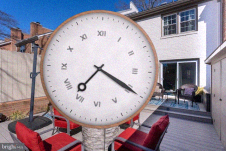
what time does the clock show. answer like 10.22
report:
7.20
